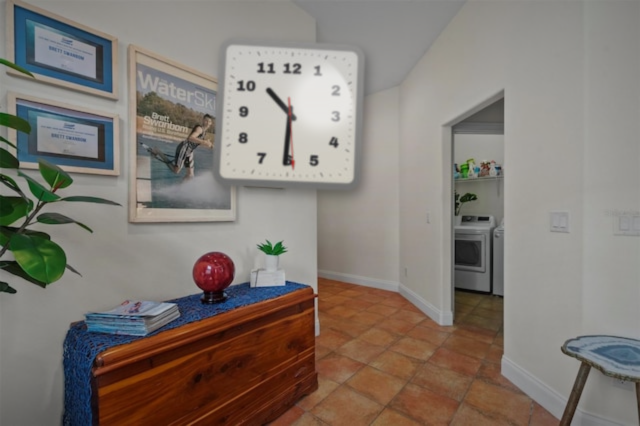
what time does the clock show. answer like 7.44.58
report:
10.30.29
